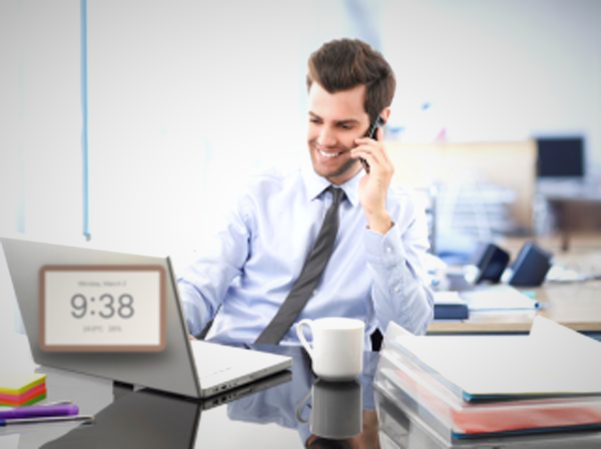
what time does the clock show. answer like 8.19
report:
9.38
